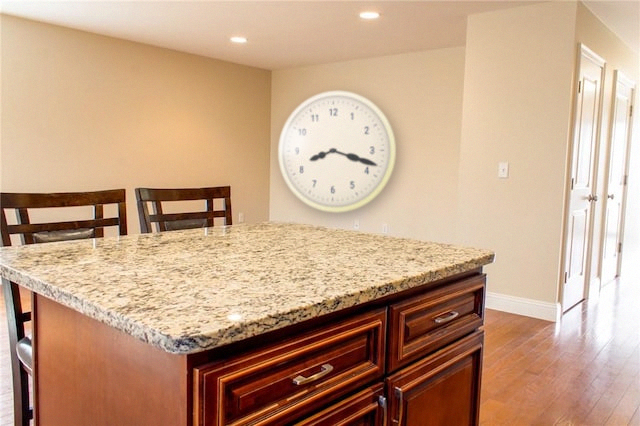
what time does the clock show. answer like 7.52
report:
8.18
